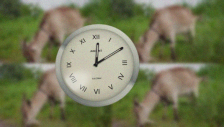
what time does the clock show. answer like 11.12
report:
12.10
